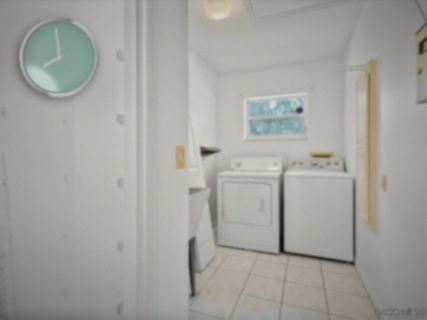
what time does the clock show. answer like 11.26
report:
7.59
